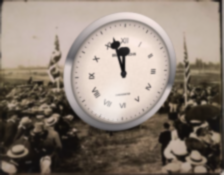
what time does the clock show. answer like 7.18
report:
11.57
